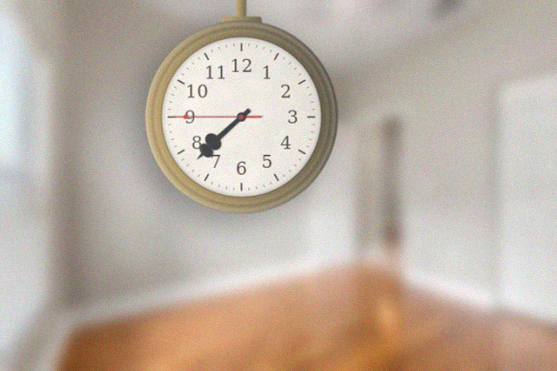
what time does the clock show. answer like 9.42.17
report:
7.37.45
